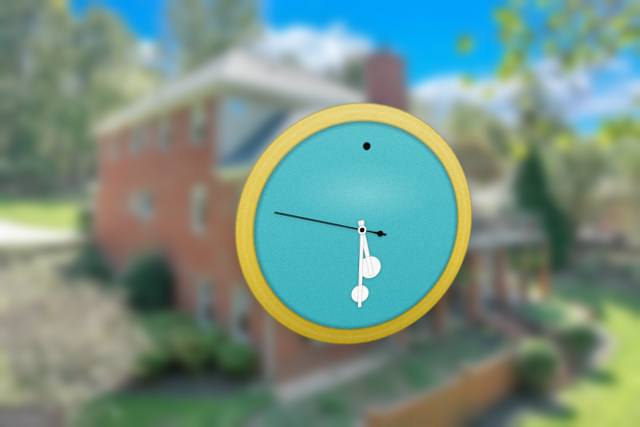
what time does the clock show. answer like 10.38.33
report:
5.29.47
